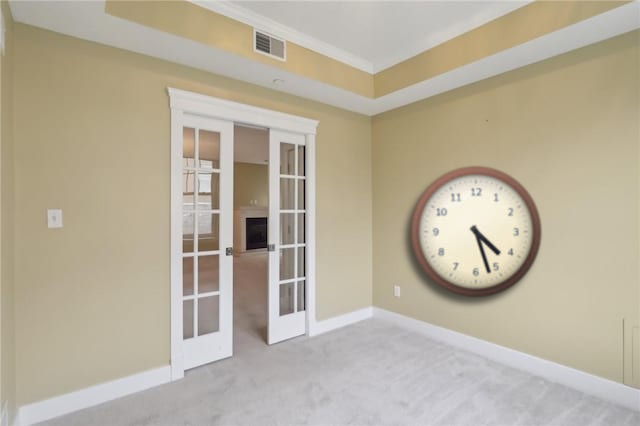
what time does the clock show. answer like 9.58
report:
4.27
